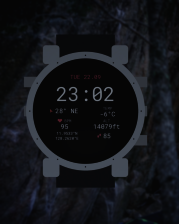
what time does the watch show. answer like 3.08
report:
23.02
